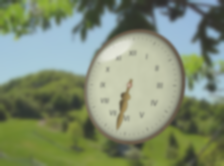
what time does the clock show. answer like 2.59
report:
6.32
